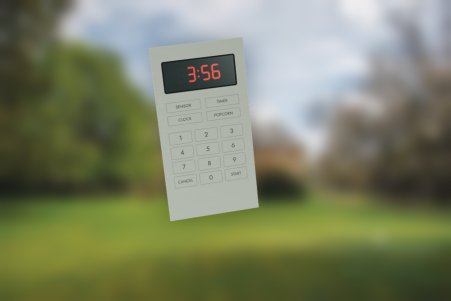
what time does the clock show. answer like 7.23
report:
3.56
